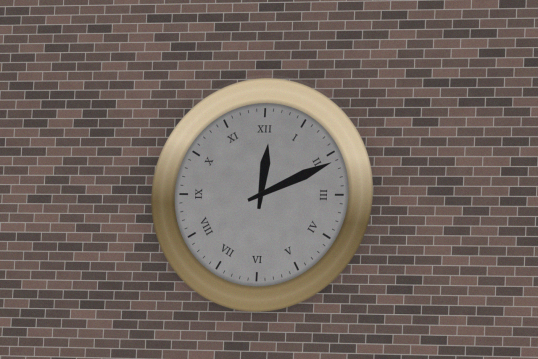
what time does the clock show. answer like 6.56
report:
12.11
